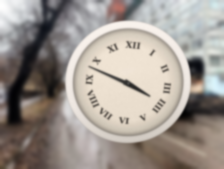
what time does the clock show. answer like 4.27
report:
3.48
